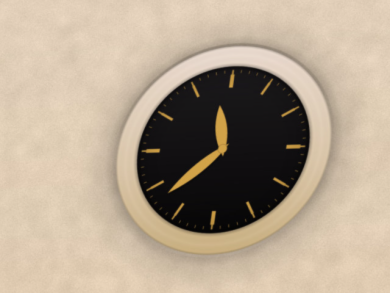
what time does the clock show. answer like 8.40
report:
11.38
